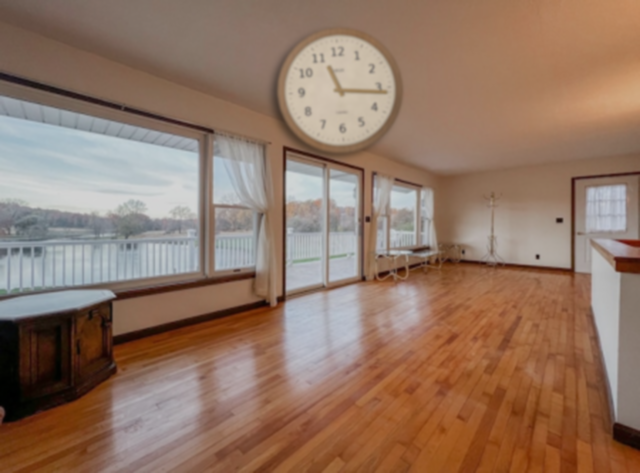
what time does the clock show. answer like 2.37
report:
11.16
